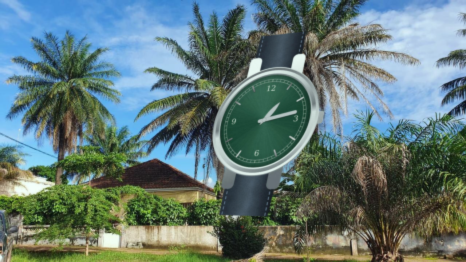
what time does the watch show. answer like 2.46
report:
1.13
